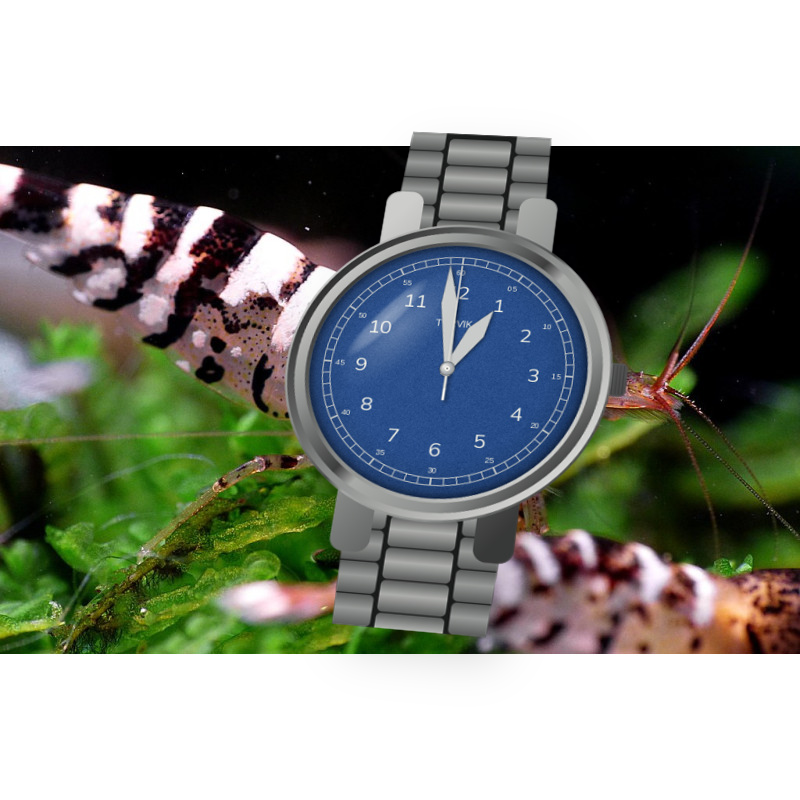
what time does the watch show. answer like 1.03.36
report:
12.59.00
